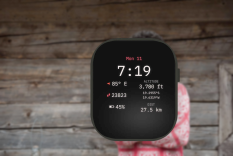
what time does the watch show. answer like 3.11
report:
7.19
